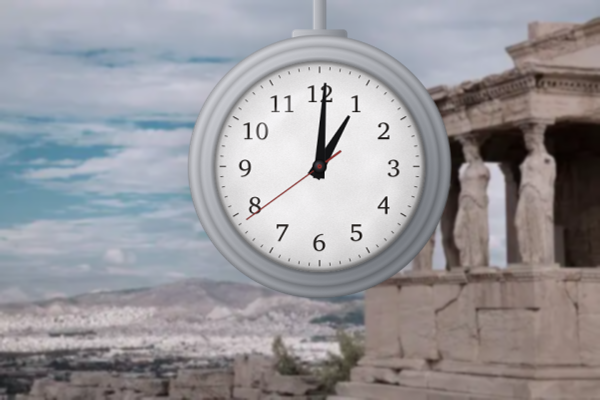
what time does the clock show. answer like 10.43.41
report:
1.00.39
